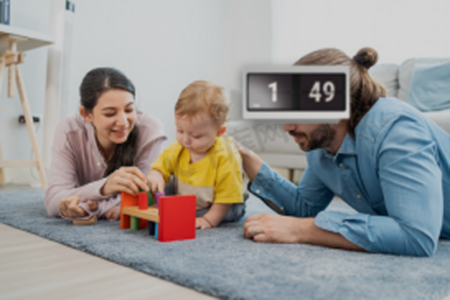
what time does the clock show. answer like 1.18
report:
1.49
